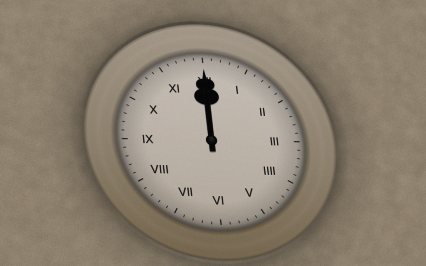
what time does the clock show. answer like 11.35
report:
12.00
